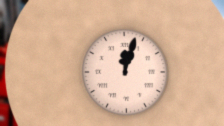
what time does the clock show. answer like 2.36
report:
12.03
